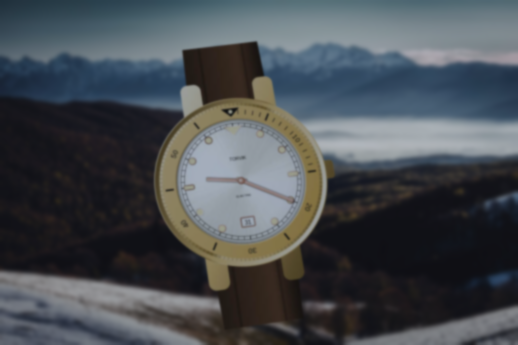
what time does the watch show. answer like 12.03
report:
9.20
